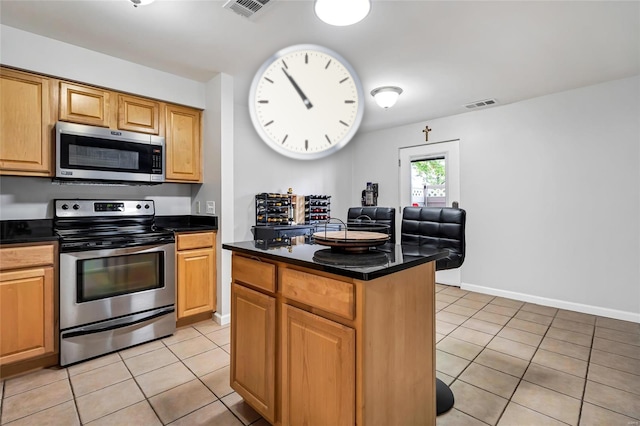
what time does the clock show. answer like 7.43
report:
10.54
